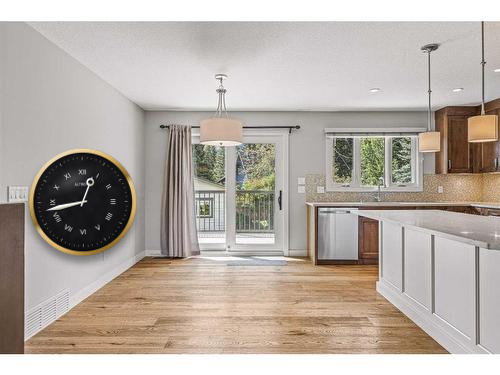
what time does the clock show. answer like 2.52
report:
12.43
